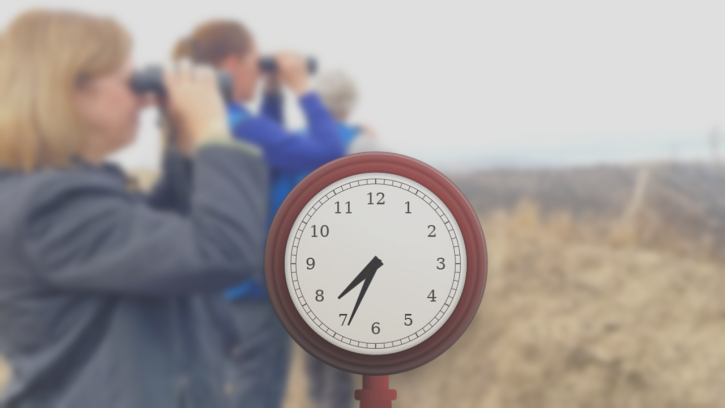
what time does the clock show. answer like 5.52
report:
7.34
